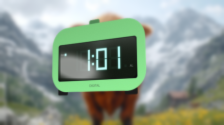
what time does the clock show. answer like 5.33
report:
1.01
